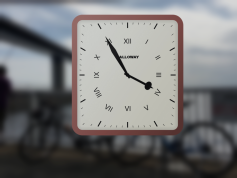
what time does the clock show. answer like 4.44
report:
3.55
